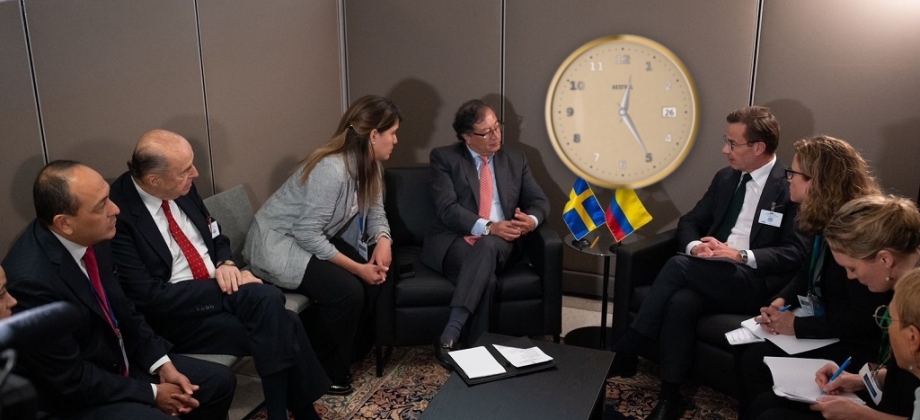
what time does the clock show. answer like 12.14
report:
12.25
